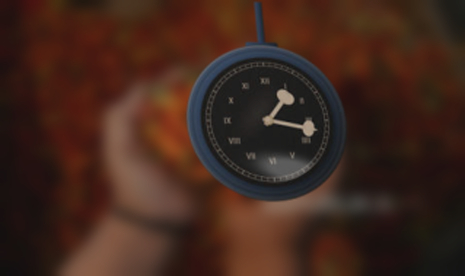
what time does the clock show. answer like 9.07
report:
1.17
